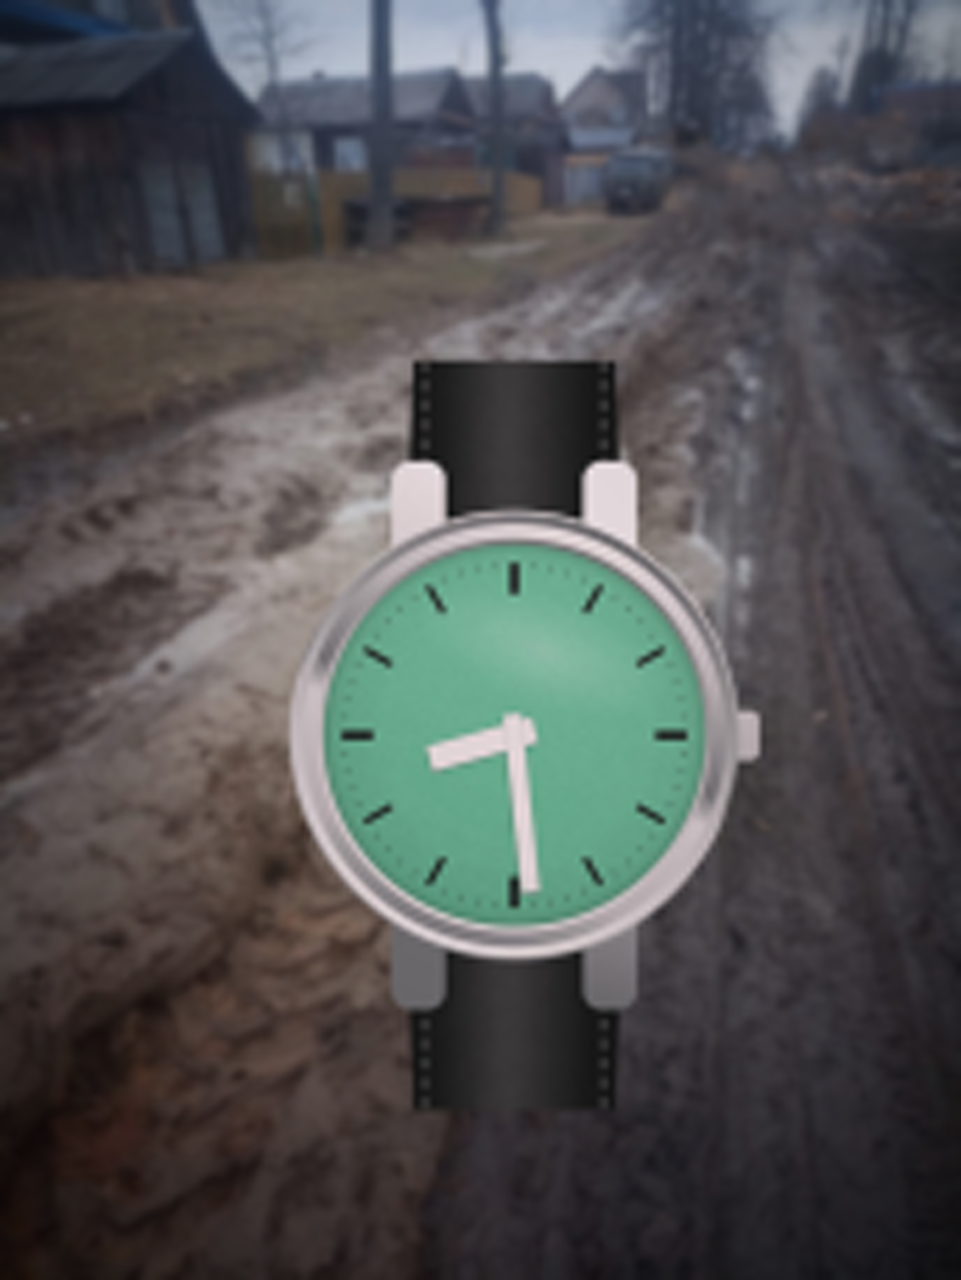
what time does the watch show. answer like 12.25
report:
8.29
